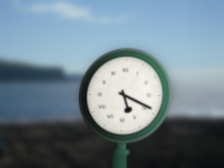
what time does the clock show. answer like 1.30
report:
5.19
